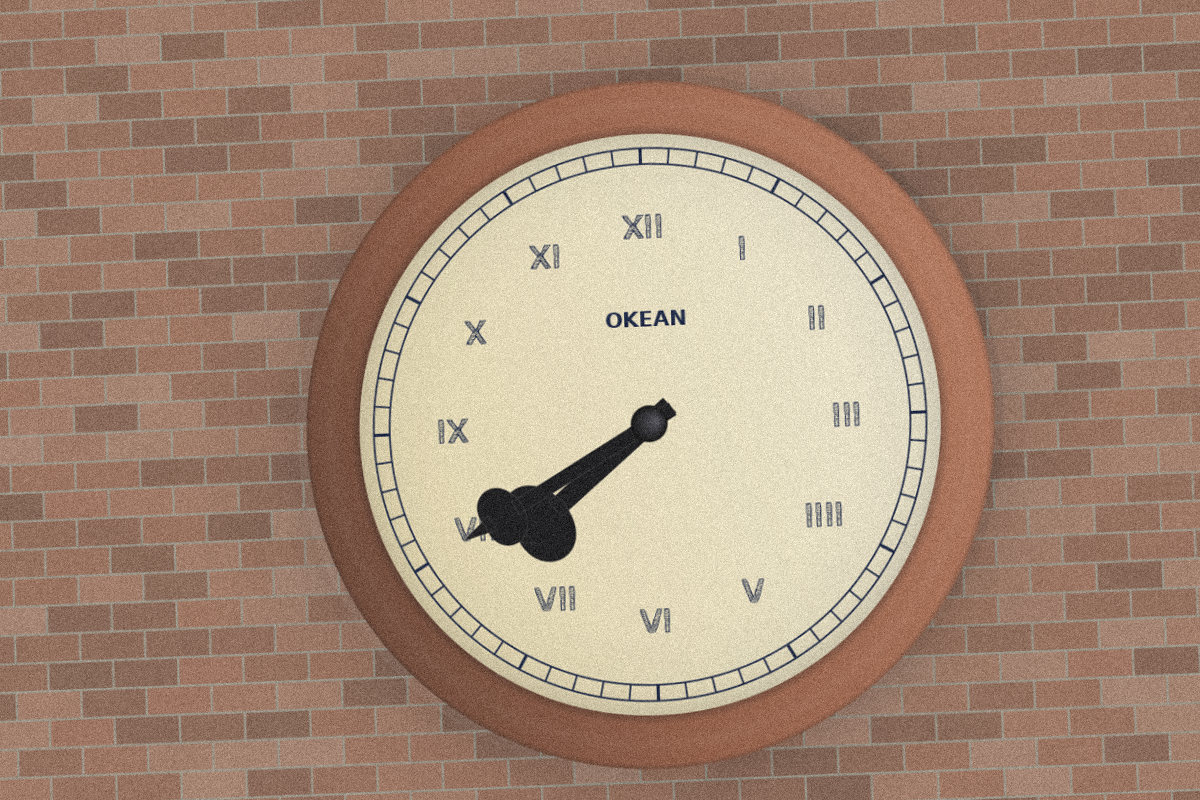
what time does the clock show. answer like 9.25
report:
7.40
